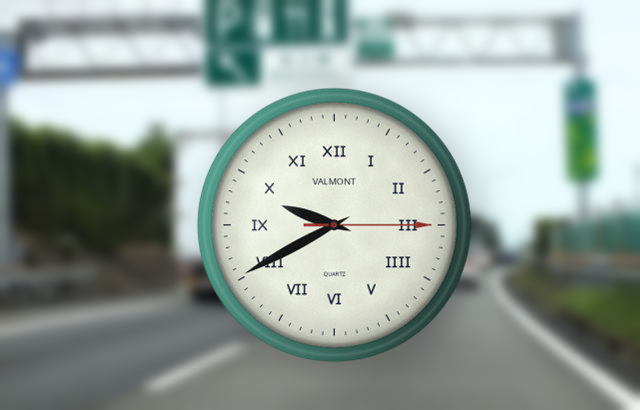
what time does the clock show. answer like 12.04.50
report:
9.40.15
